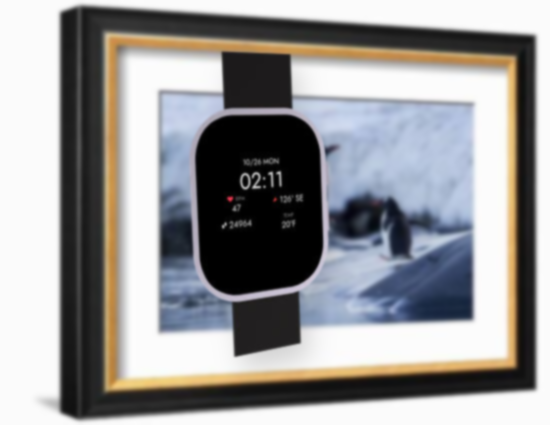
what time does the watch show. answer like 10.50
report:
2.11
